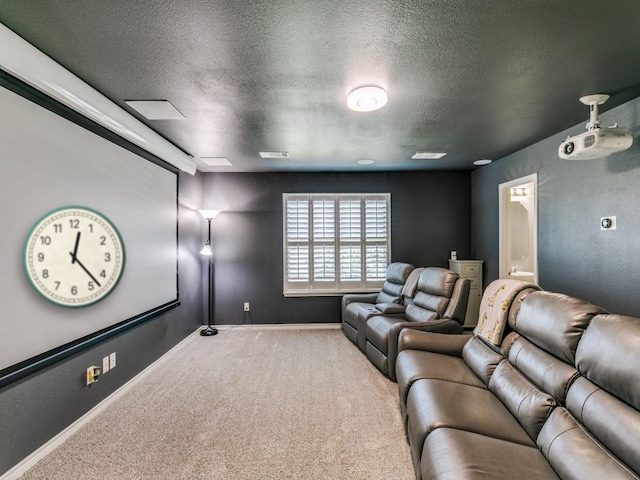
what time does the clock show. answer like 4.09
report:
12.23
